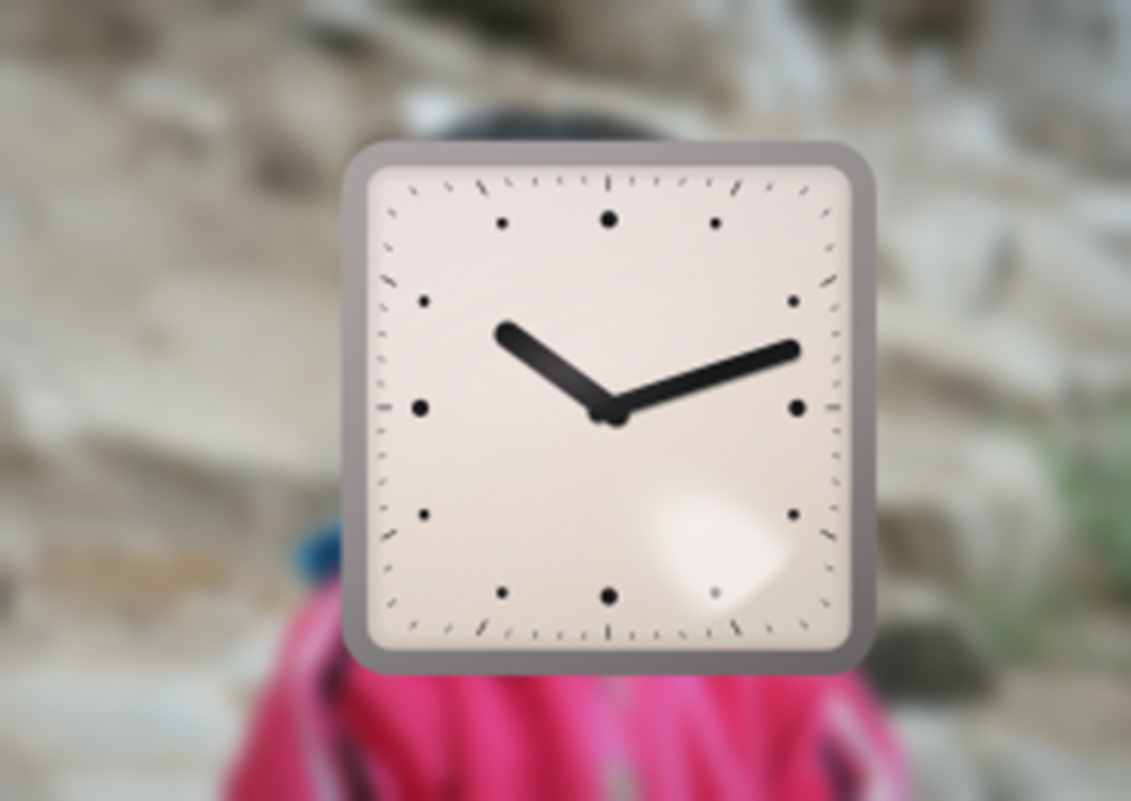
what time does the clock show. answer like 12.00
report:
10.12
